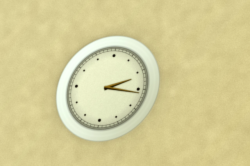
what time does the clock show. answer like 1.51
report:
2.16
